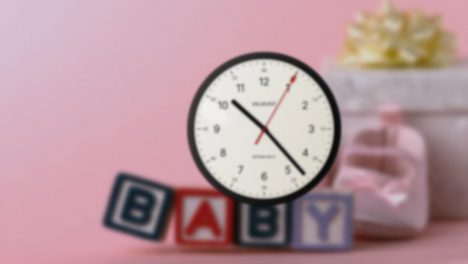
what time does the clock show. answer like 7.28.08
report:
10.23.05
